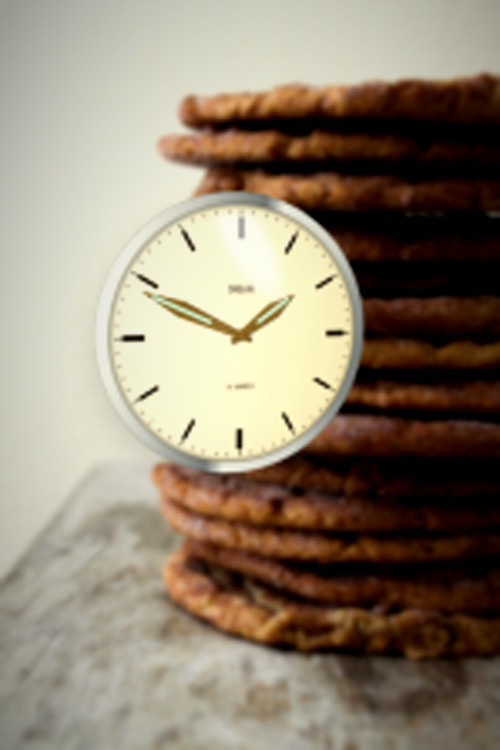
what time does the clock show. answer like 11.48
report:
1.49
